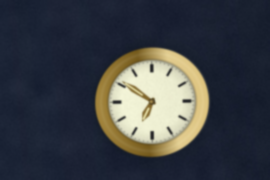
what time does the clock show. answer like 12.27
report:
6.51
